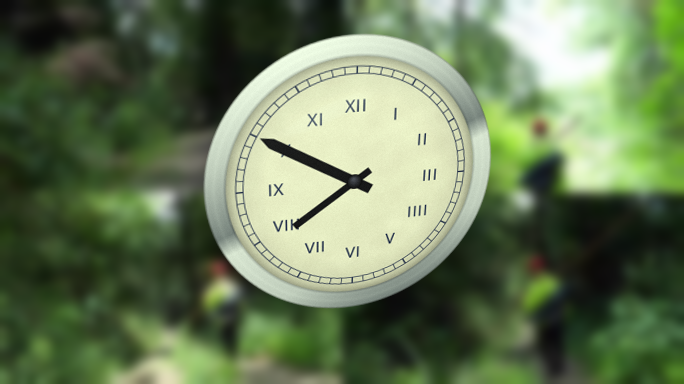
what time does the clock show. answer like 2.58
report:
7.50
